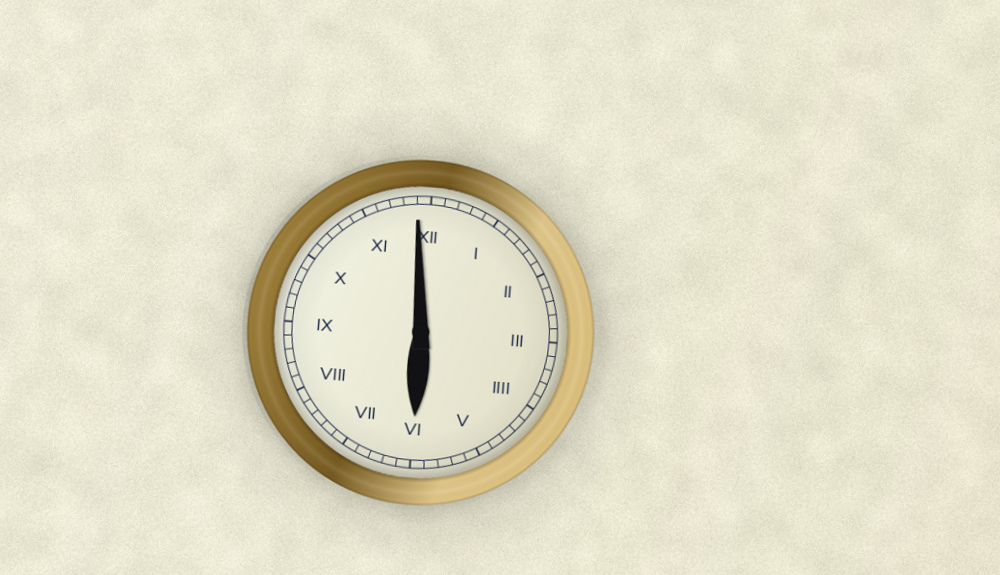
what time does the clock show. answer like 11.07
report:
5.59
